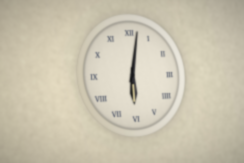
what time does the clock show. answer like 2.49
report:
6.02
